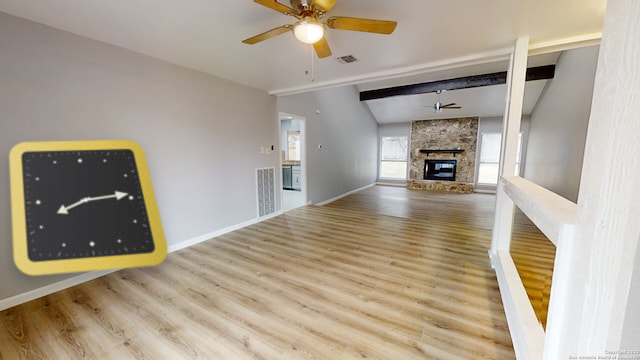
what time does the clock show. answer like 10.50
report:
8.14
